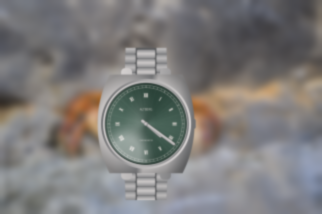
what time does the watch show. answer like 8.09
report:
4.21
